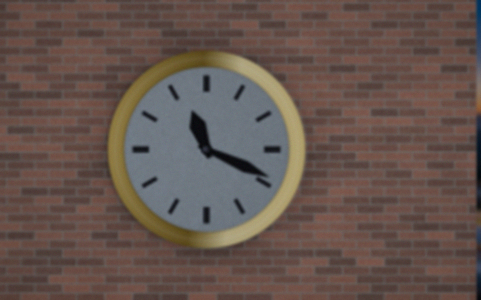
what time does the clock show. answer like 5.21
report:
11.19
